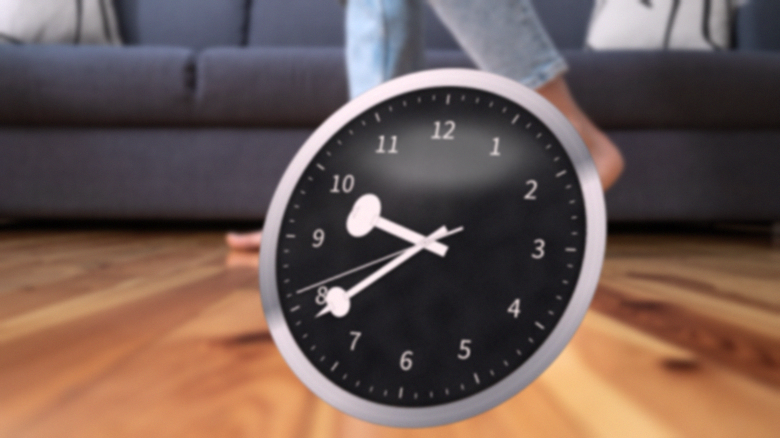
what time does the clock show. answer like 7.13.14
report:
9.38.41
